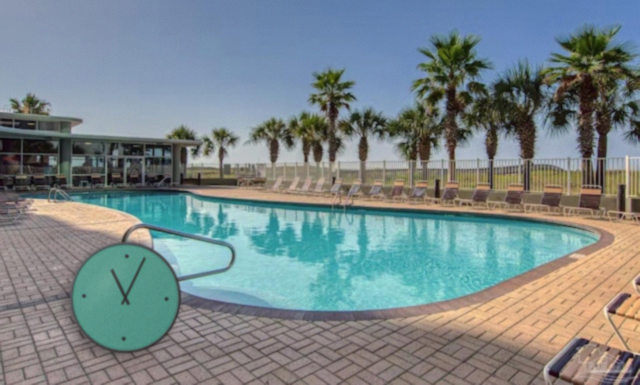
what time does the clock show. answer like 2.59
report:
11.04
